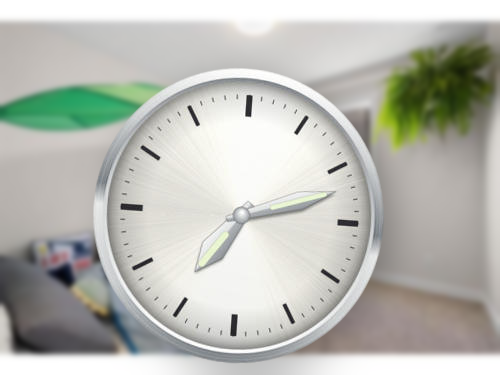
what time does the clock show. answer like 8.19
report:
7.12
